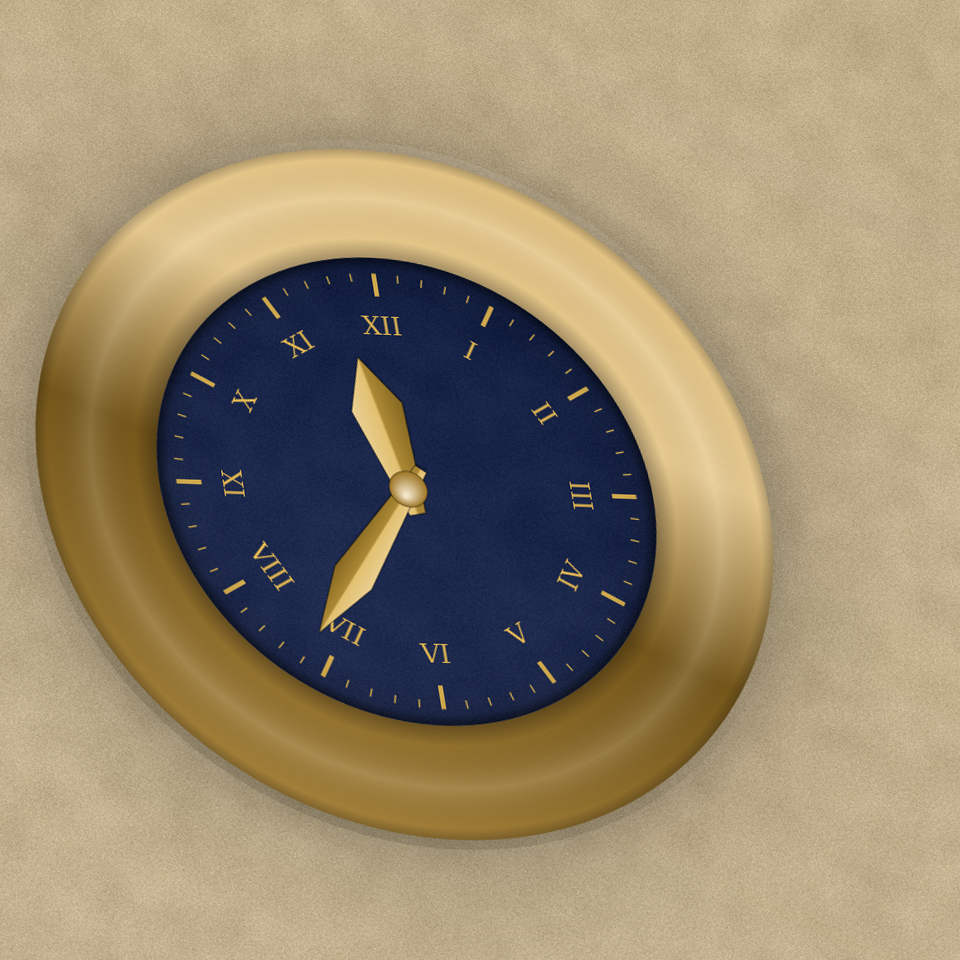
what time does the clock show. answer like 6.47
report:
11.36
